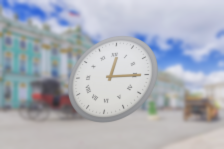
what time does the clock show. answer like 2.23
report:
12.15
